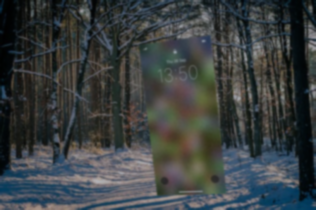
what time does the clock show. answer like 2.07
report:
13.50
